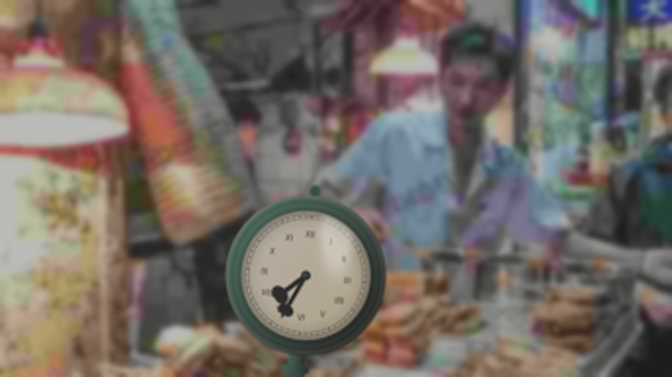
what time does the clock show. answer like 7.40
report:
7.34
